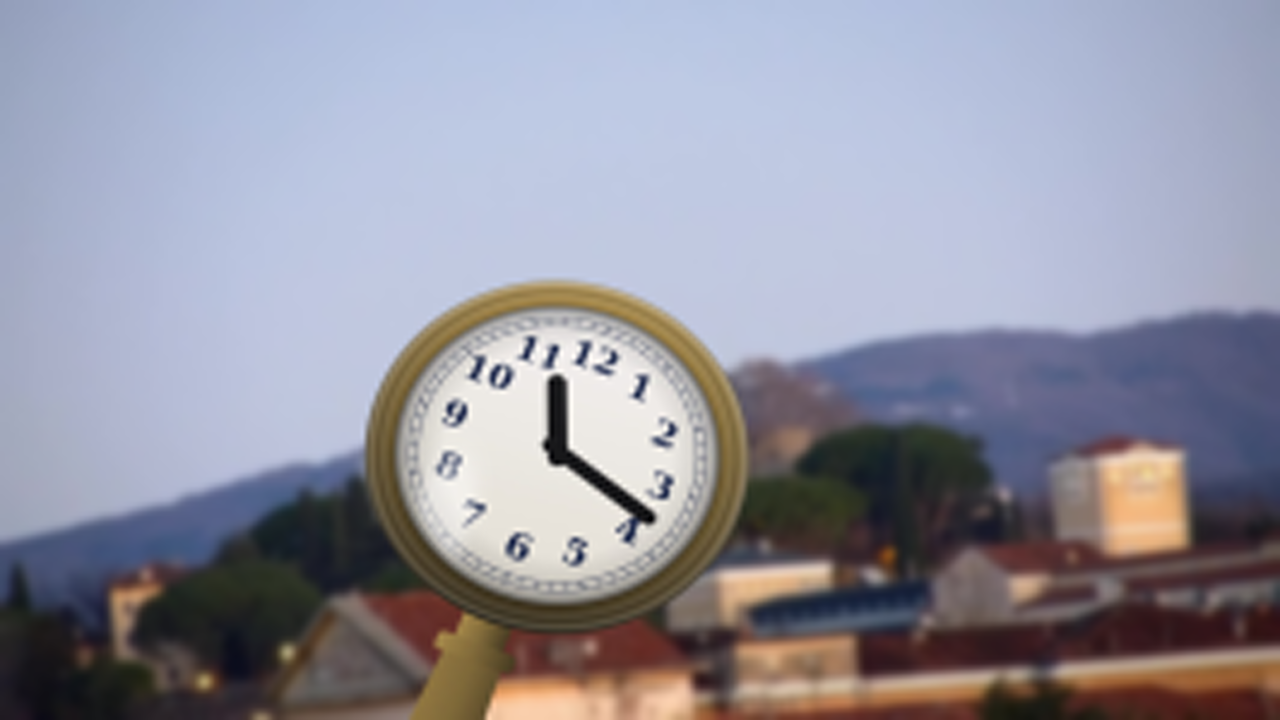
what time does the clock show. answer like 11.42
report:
11.18
